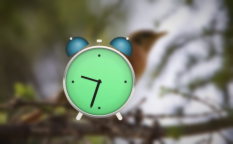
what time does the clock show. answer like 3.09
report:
9.33
